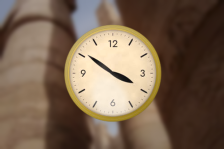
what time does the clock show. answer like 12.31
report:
3.51
